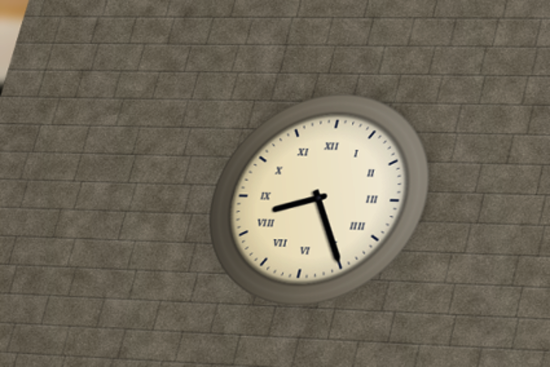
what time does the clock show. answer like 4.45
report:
8.25
